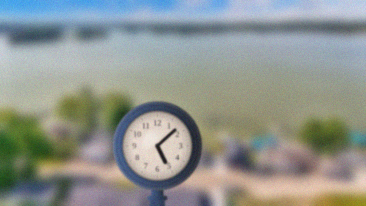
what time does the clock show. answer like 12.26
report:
5.08
